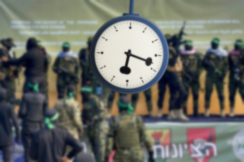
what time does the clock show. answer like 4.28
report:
6.18
